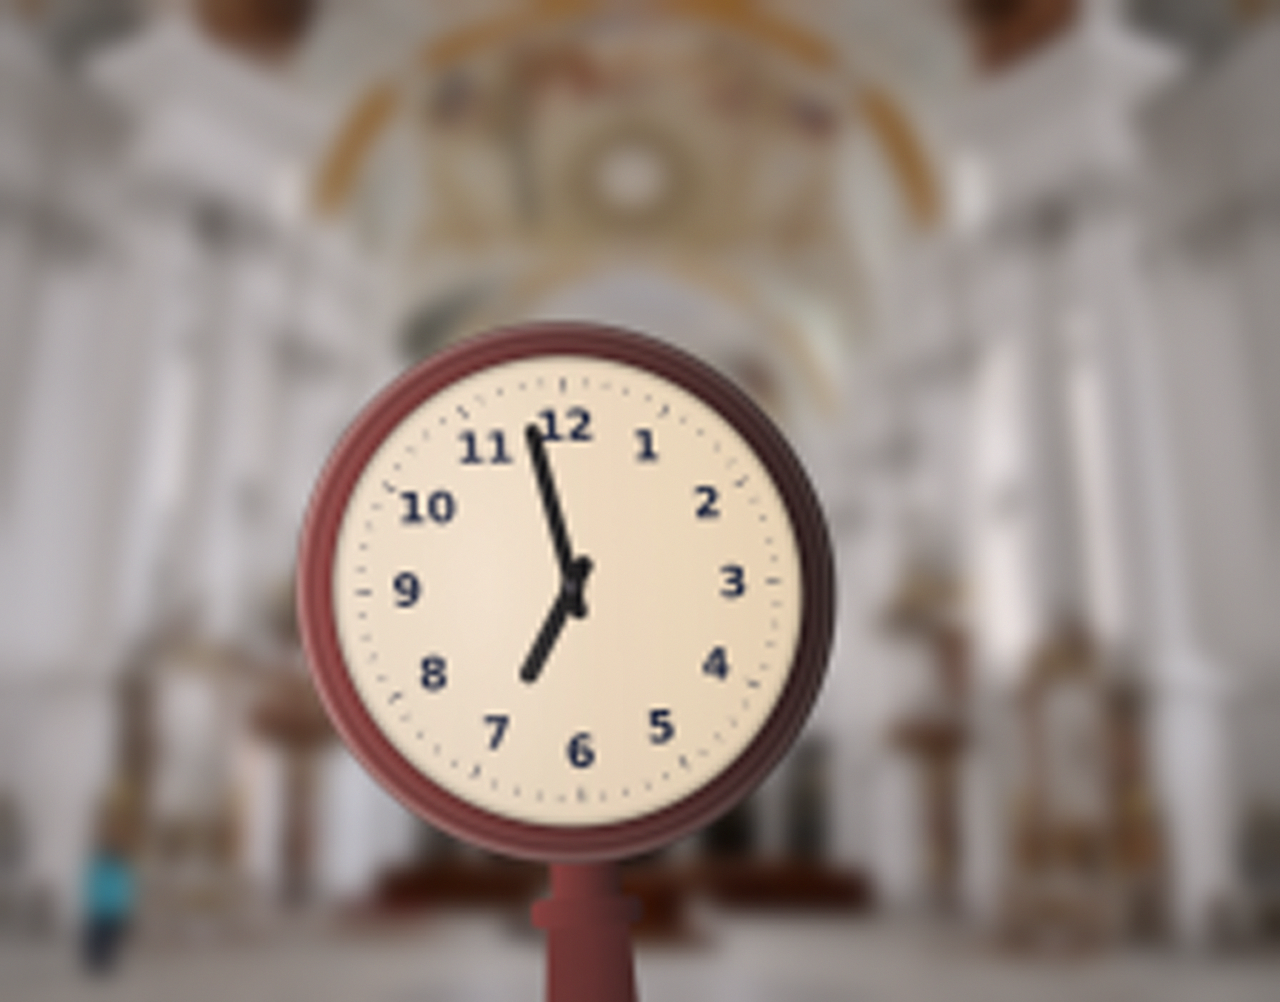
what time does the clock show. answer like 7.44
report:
6.58
